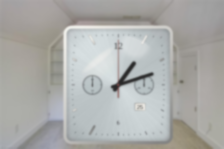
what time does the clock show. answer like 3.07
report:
1.12
